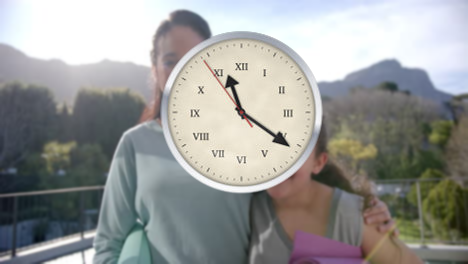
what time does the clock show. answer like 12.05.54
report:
11.20.54
